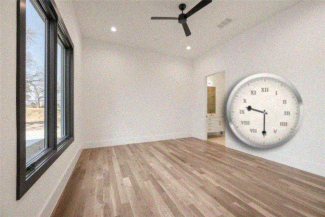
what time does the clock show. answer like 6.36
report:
9.30
